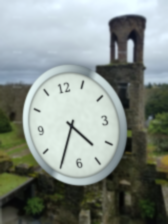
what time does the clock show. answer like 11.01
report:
4.35
